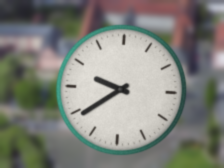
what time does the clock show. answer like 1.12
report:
9.39
